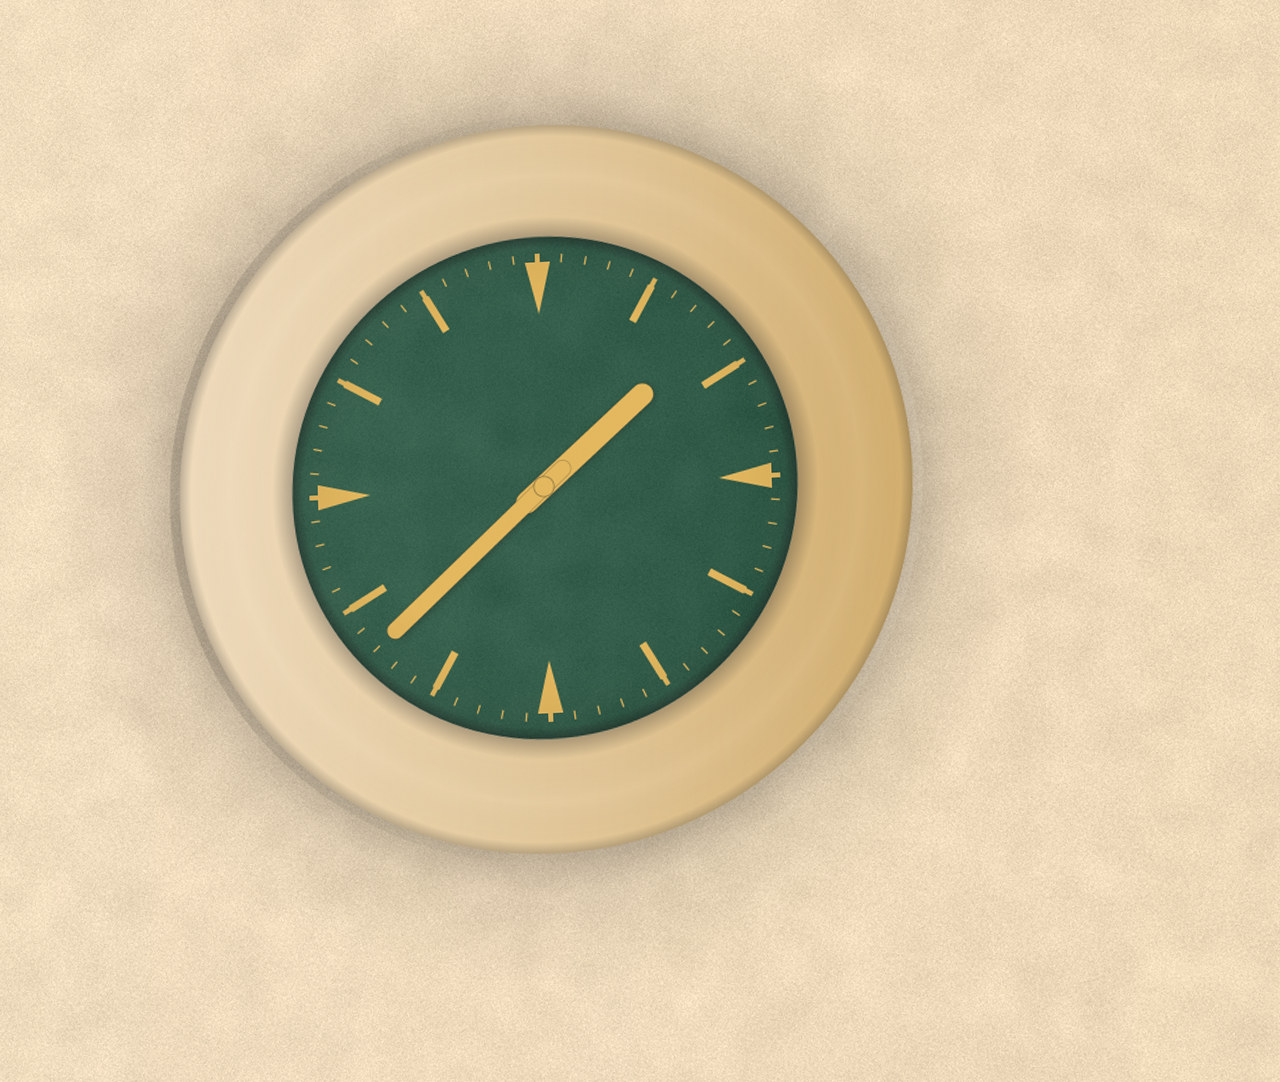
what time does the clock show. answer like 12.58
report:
1.38
